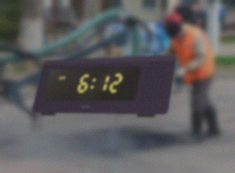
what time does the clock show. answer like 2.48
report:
6.12
